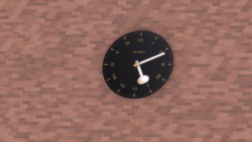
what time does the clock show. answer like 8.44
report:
5.11
